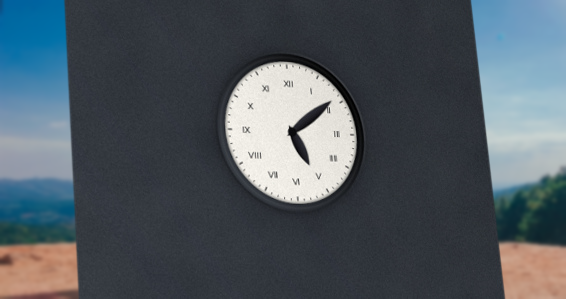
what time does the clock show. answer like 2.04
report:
5.09
